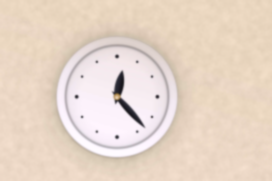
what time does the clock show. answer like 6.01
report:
12.23
